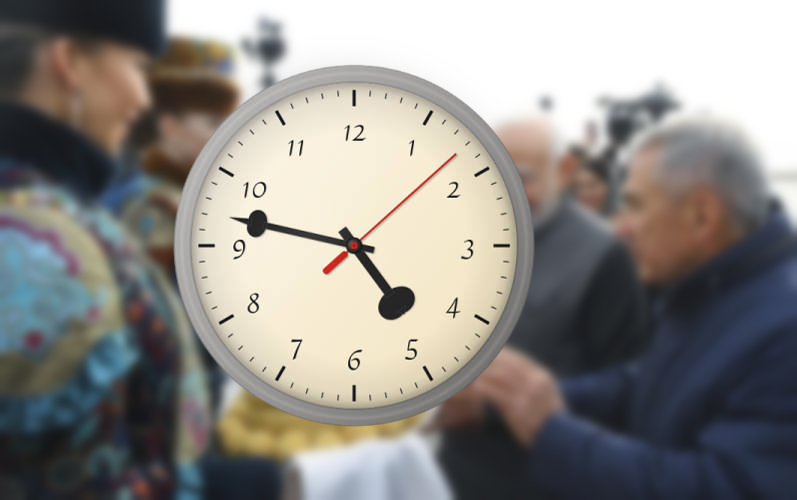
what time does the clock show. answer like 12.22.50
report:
4.47.08
